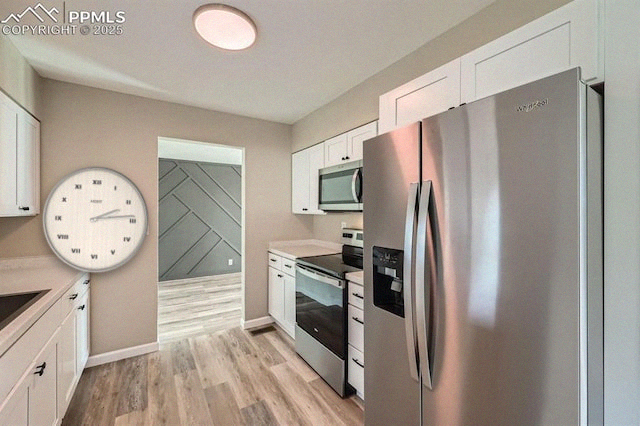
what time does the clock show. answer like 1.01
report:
2.14
